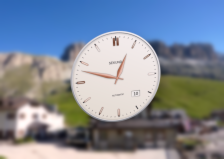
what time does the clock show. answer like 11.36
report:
12.48
